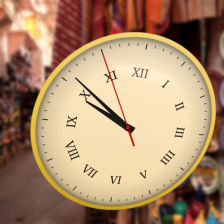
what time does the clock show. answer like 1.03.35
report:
9.50.55
